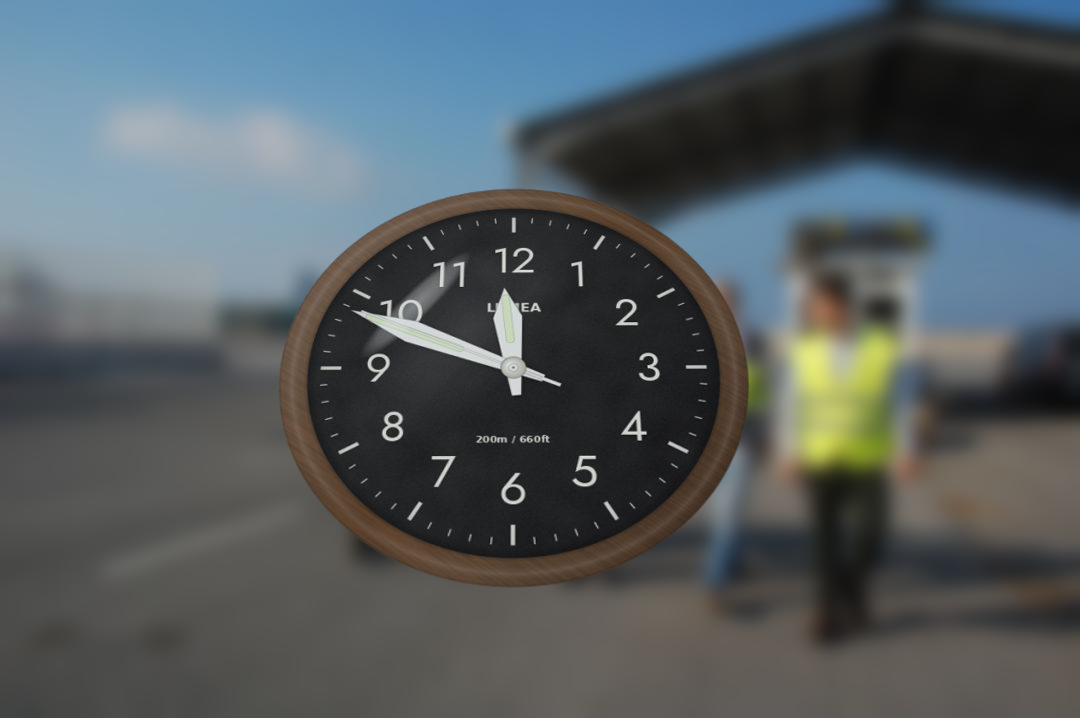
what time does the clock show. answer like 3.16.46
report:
11.48.49
